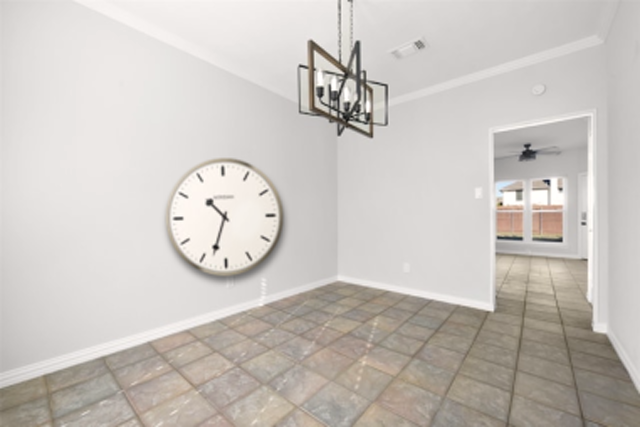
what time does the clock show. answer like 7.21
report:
10.33
